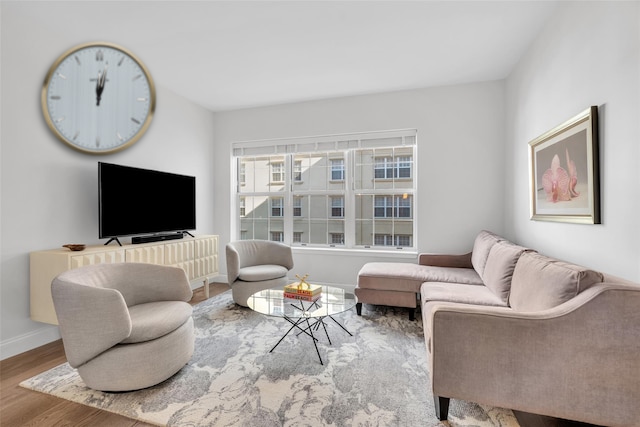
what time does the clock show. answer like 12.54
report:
12.02
